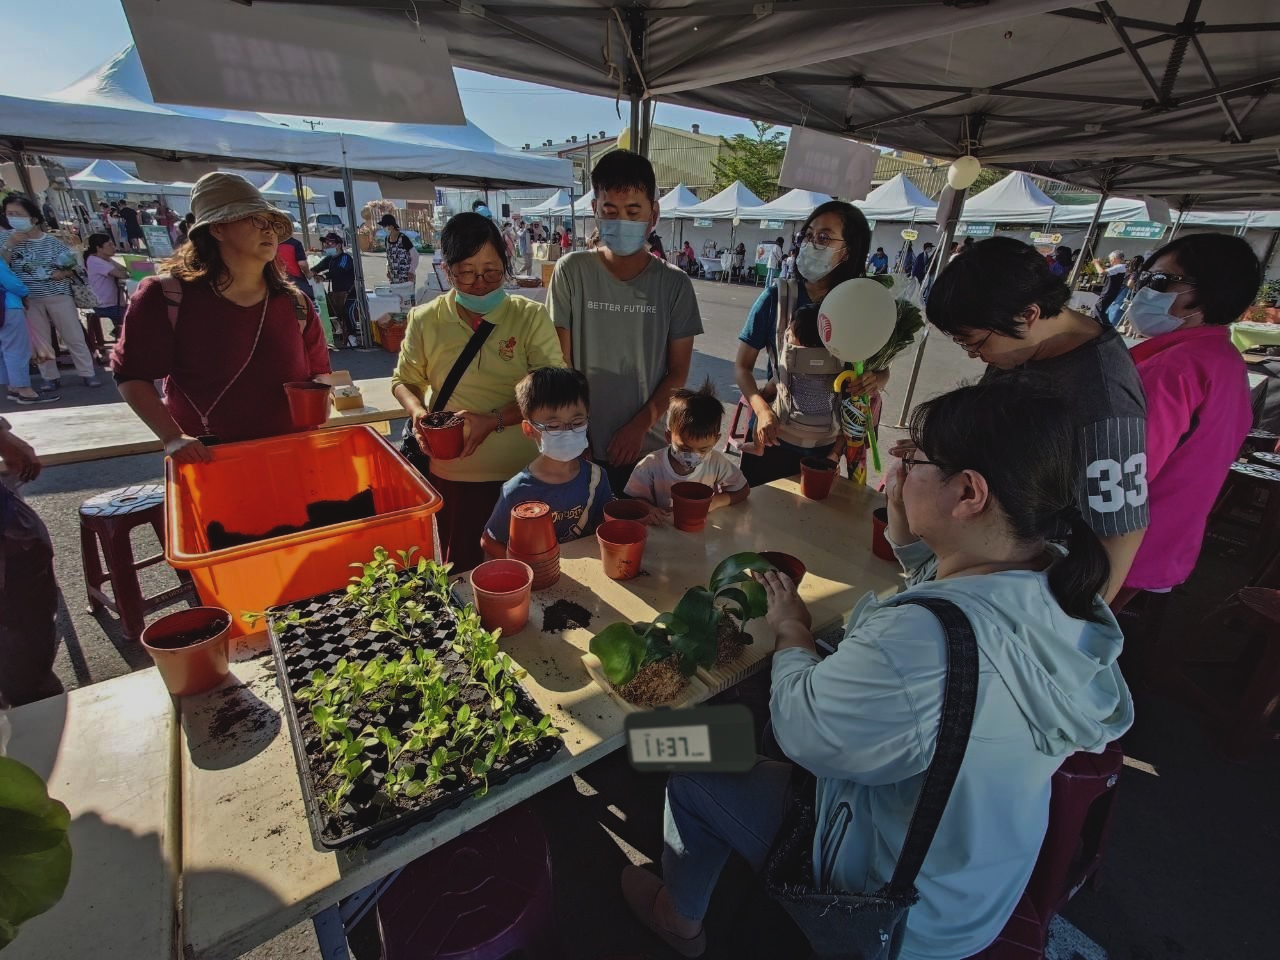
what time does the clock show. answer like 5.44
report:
11.37
